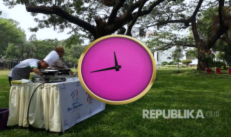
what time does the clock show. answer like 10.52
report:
11.43
